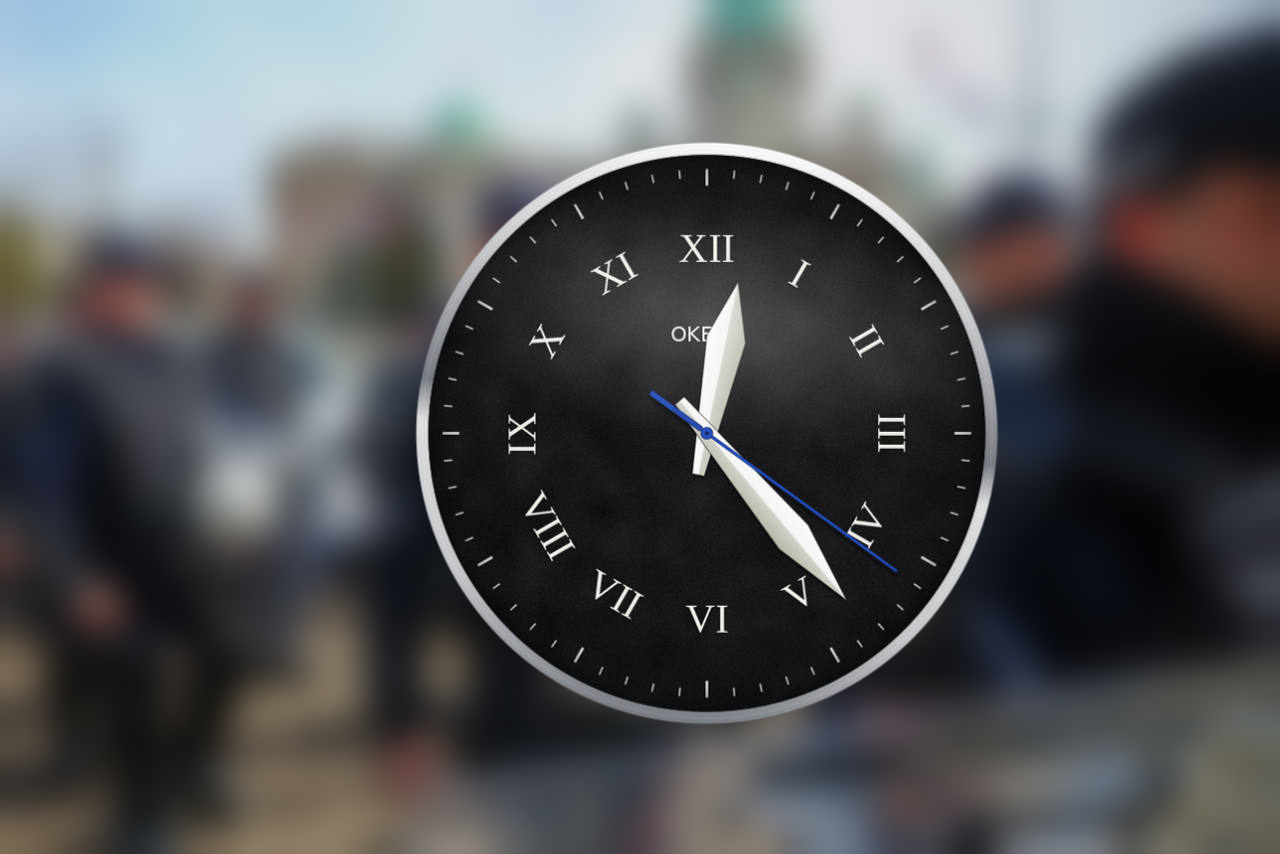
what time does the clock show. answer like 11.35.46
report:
12.23.21
